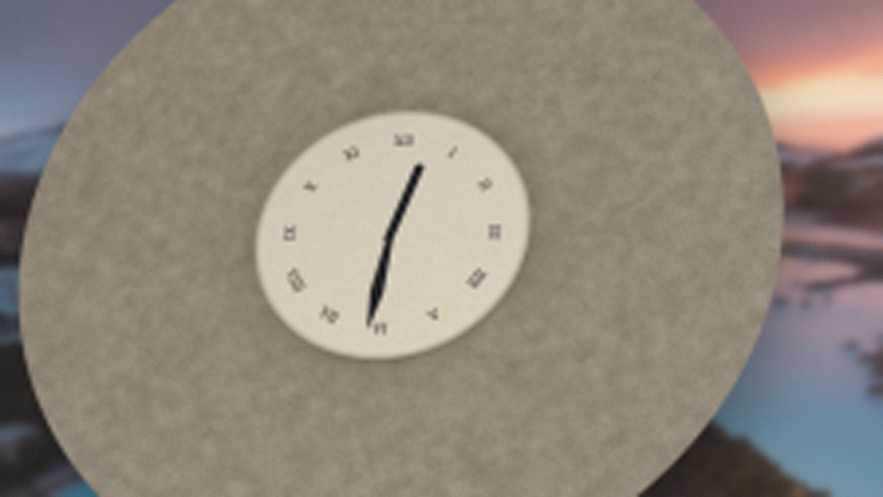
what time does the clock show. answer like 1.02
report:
12.31
